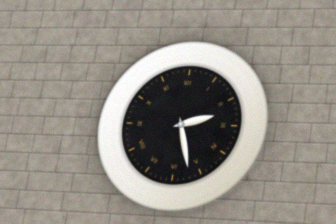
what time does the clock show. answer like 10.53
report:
2.27
